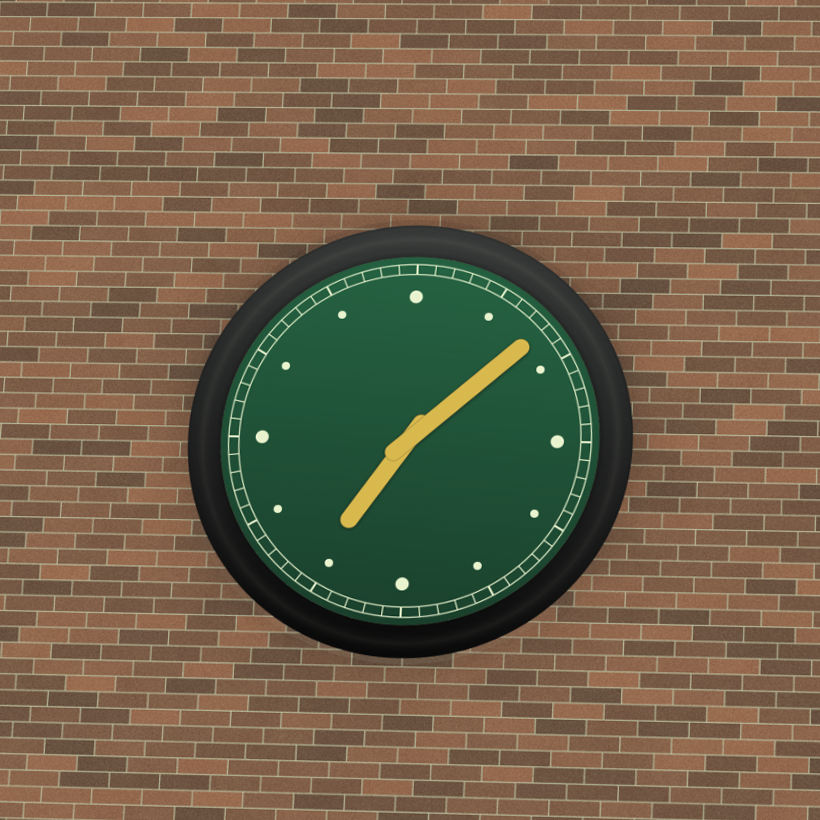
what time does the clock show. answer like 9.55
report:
7.08
